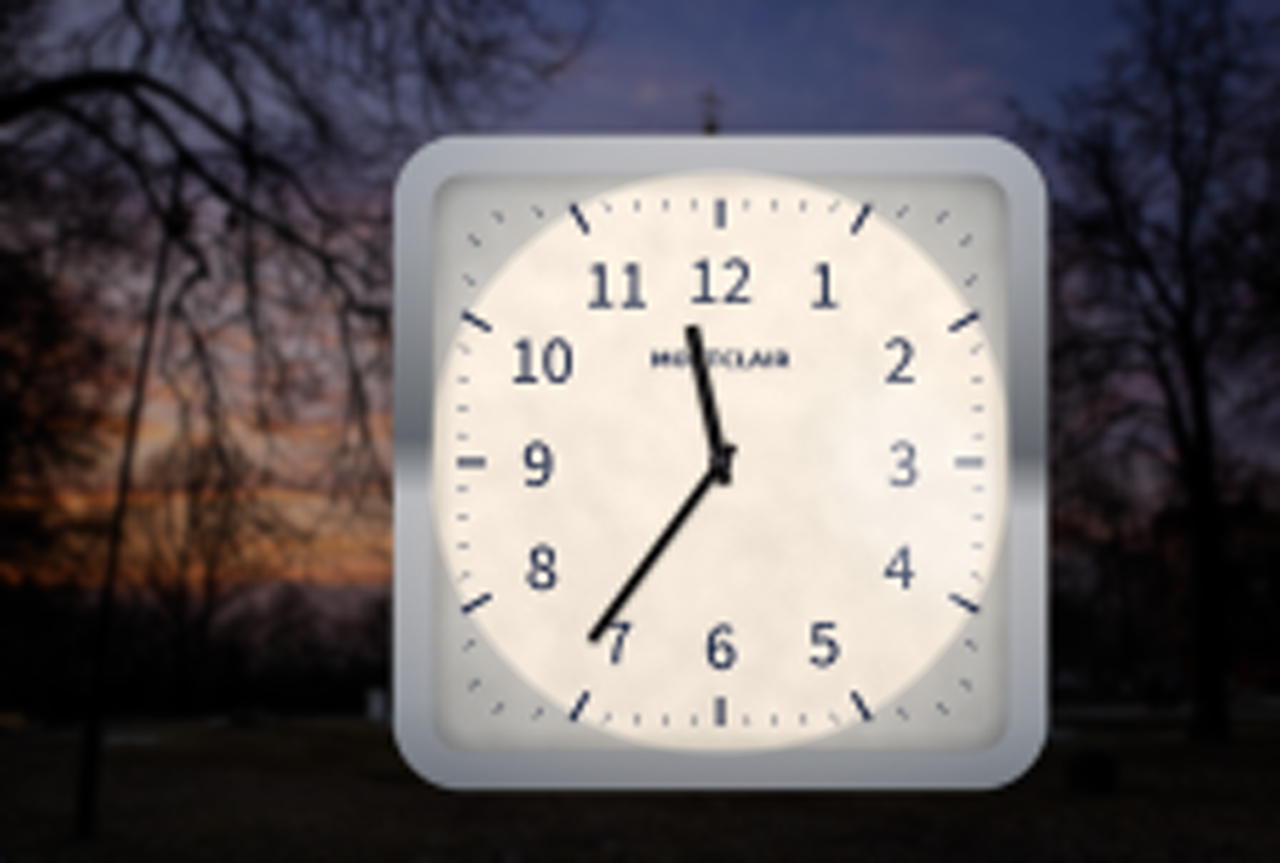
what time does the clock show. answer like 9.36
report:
11.36
